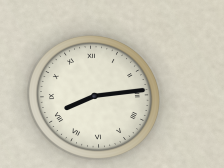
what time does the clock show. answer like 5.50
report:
8.14
